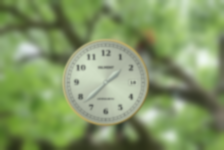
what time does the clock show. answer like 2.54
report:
1.38
